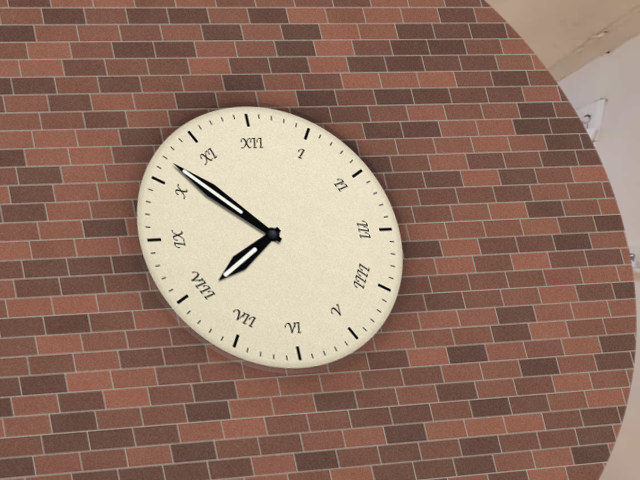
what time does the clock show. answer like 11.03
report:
7.52
